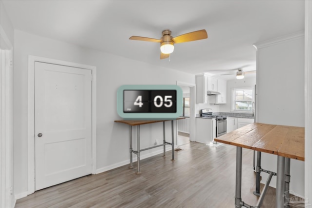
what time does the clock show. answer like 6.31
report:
4.05
